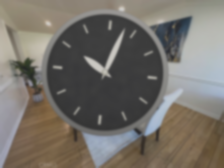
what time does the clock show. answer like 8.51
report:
10.03
